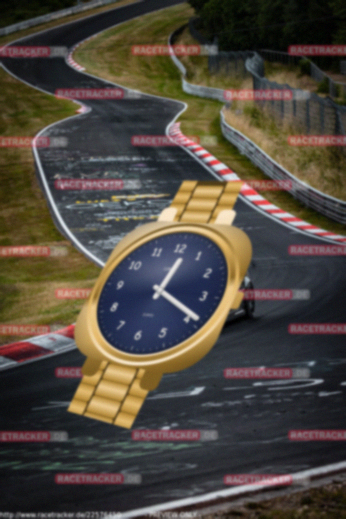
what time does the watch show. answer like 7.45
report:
12.19
